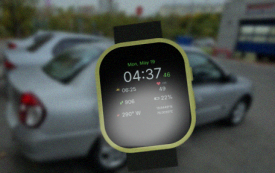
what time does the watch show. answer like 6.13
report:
4.37
